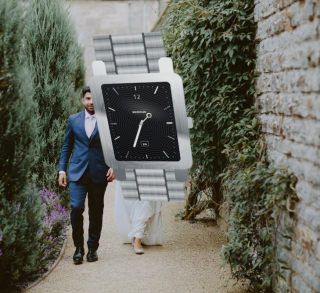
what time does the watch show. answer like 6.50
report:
1.34
